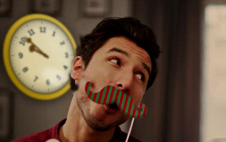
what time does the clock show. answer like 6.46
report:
9.52
